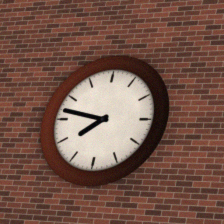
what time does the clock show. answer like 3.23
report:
7.47
